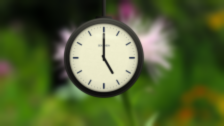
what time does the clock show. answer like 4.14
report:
5.00
